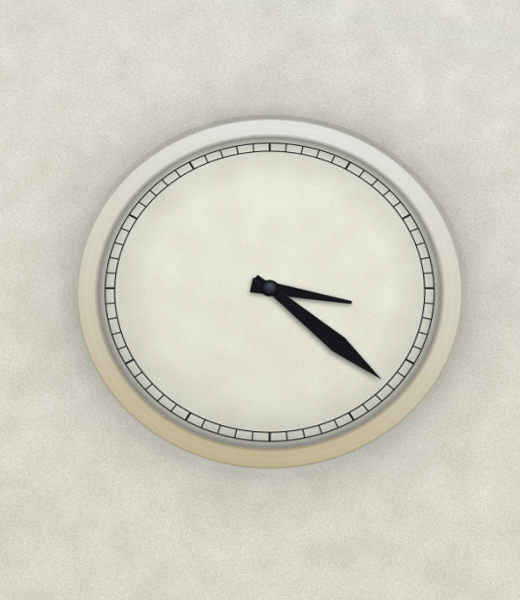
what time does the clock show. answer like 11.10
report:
3.22
